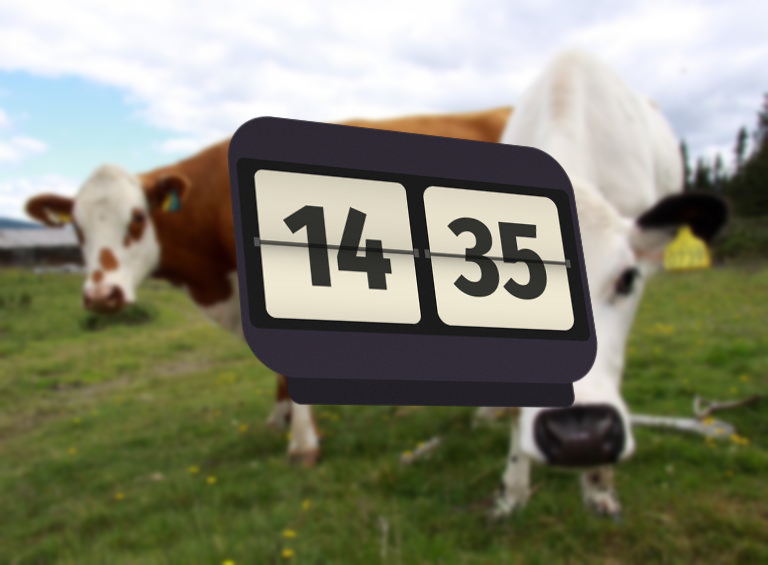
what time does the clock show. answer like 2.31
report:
14.35
